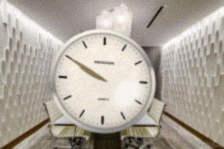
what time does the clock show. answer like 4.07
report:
9.50
